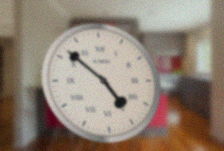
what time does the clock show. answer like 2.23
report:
4.52
